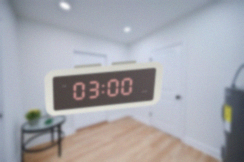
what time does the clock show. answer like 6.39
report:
3.00
